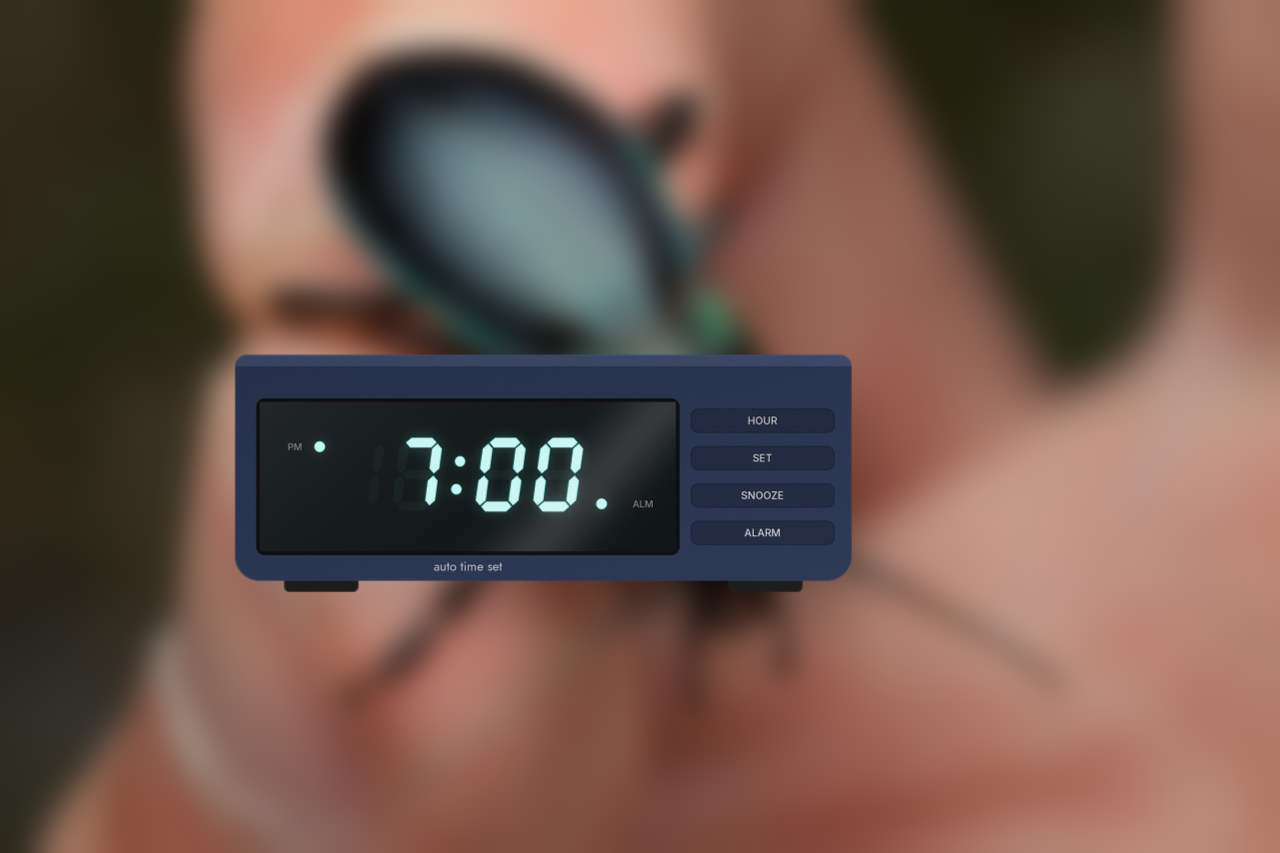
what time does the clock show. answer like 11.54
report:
7.00
